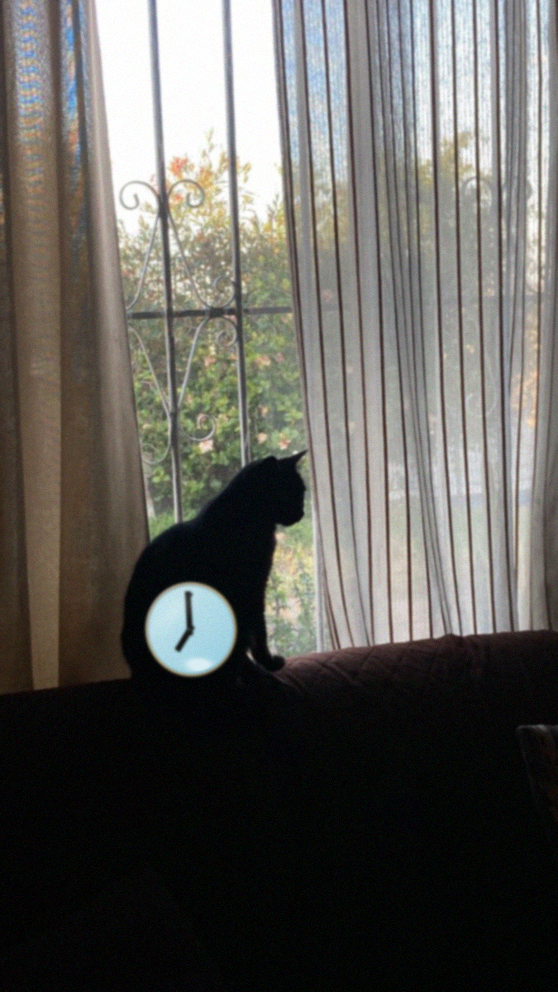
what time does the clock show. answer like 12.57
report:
6.59
